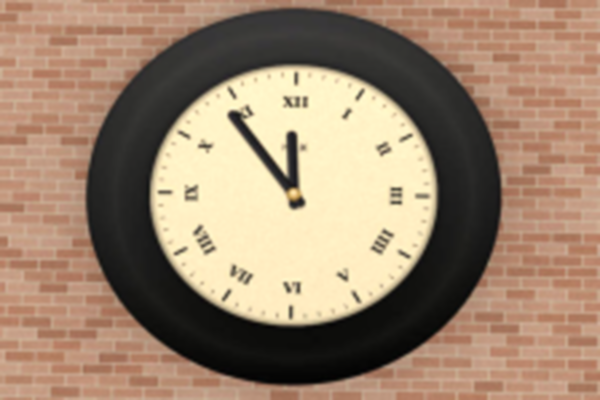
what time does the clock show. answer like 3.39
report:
11.54
